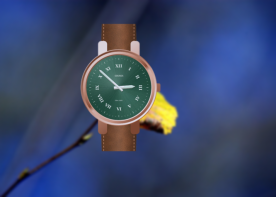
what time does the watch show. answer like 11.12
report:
2.52
